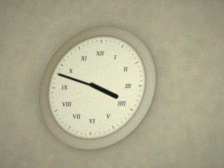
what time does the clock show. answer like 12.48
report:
3.48
